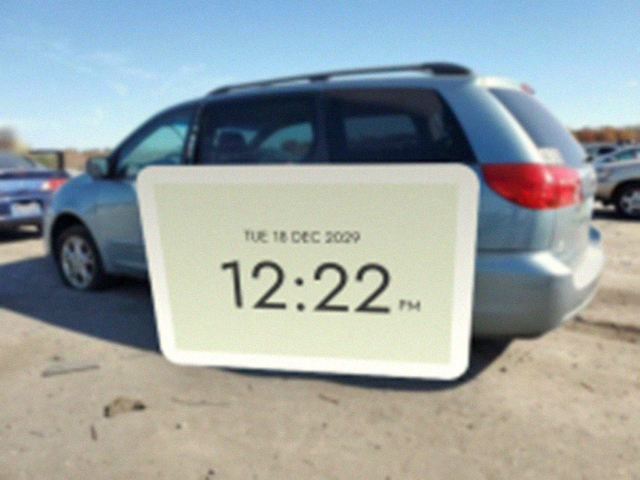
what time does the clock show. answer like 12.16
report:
12.22
